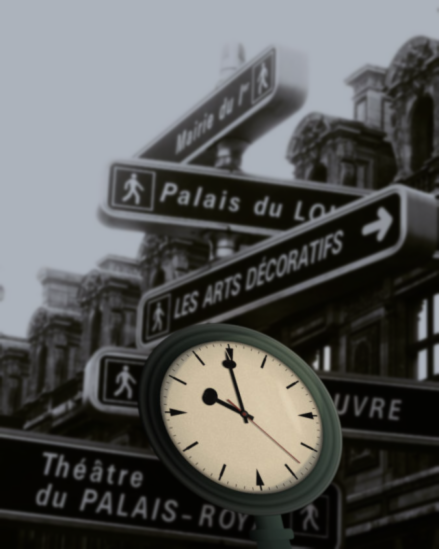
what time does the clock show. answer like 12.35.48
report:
9.59.23
